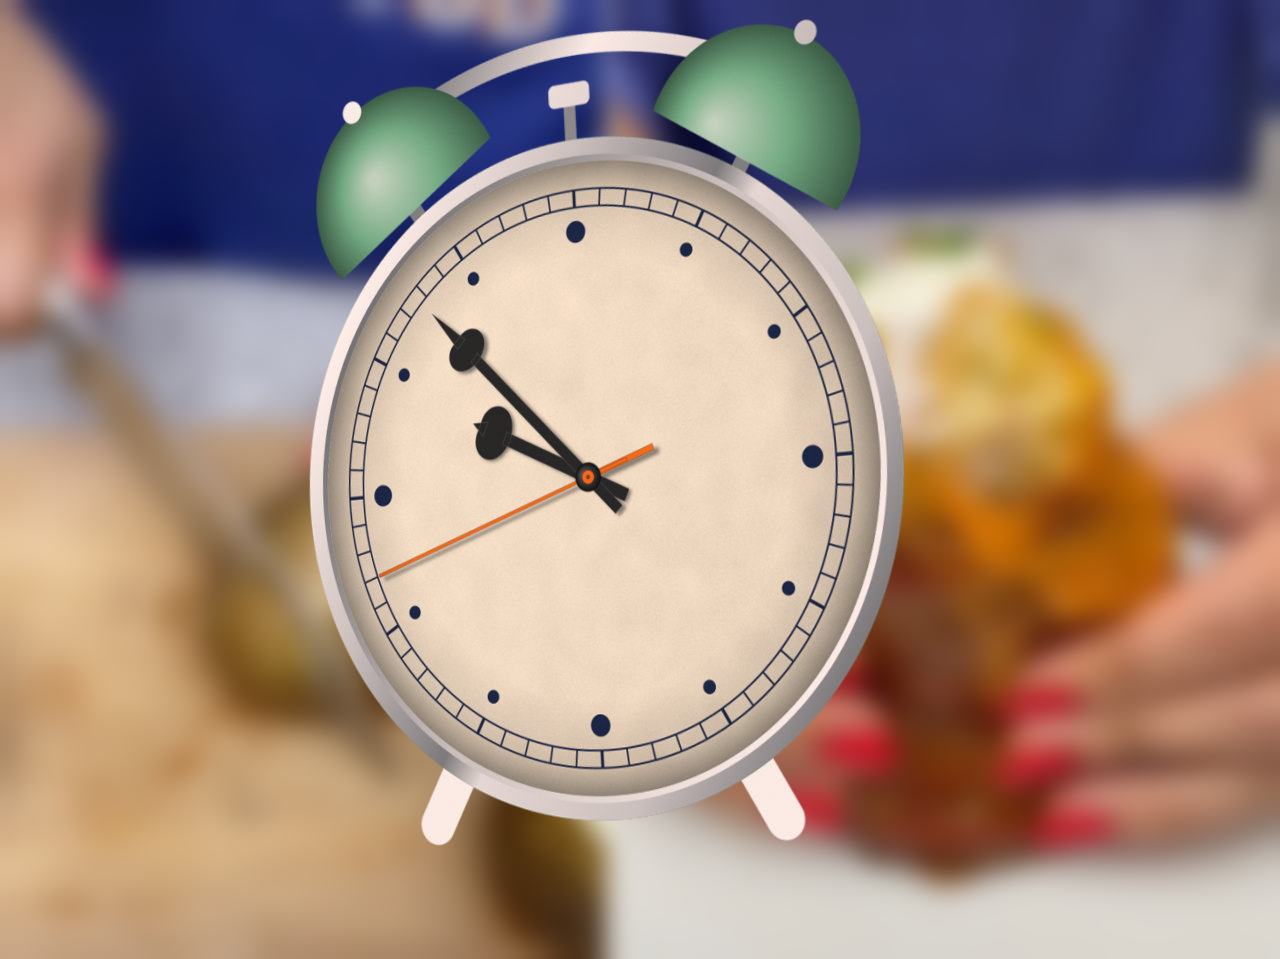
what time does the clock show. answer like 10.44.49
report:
9.52.42
